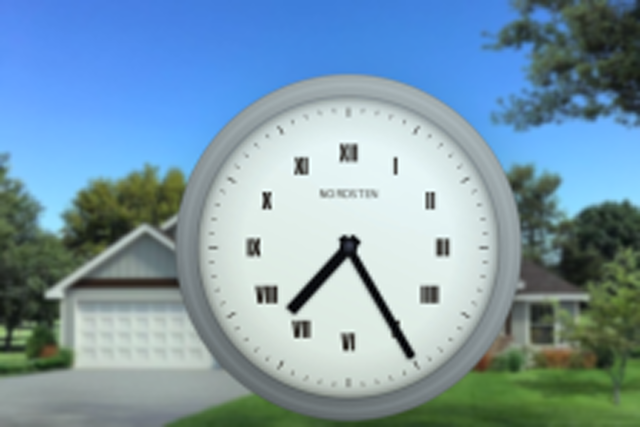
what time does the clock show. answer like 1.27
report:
7.25
